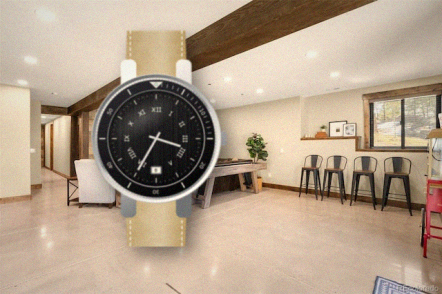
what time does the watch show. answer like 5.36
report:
3.35
